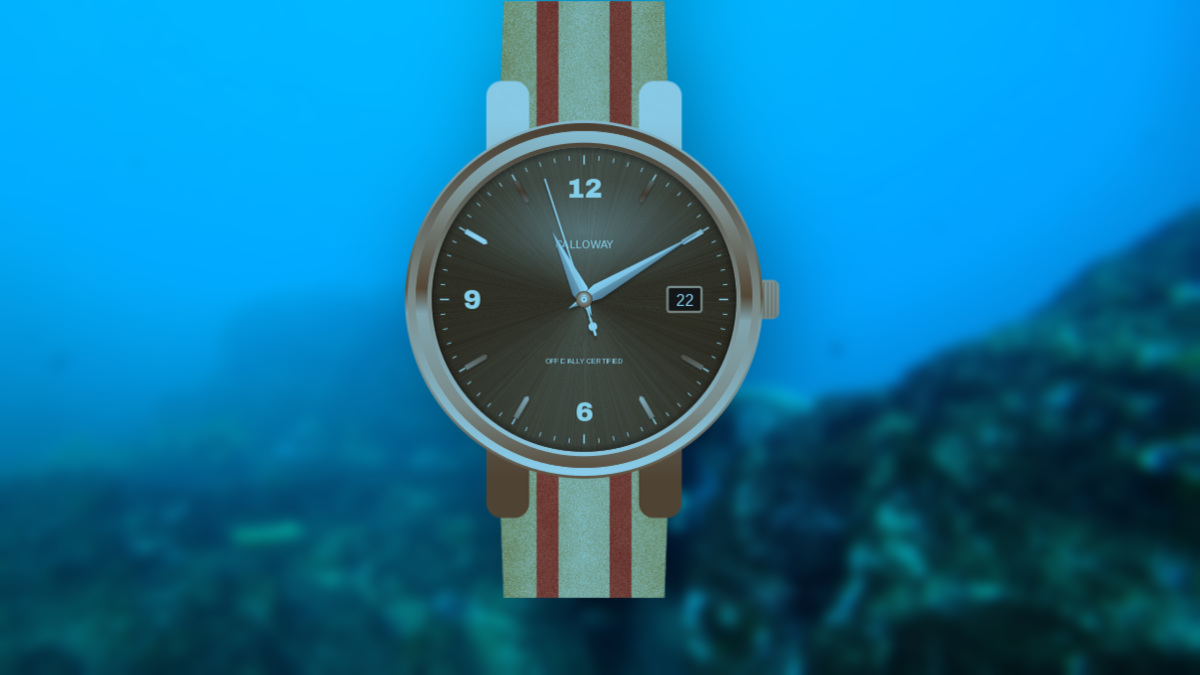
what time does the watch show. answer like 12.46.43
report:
11.09.57
